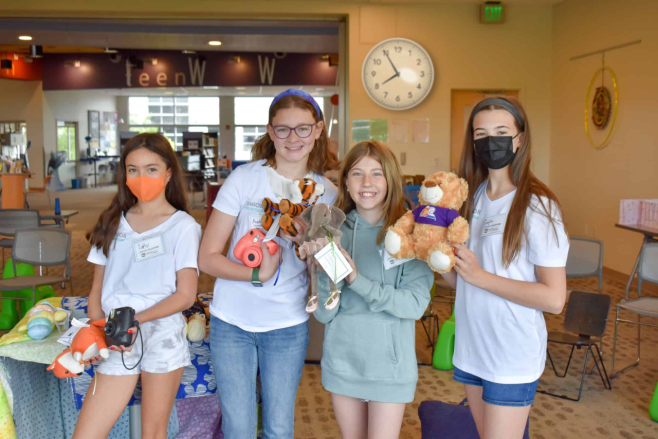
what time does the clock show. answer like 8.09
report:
7.55
